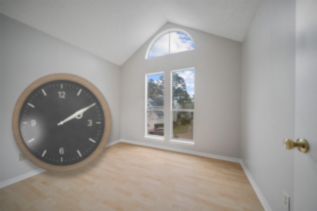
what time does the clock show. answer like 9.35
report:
2.10
